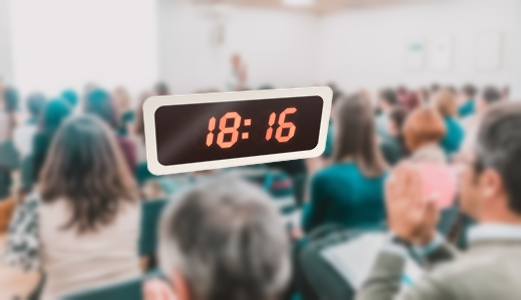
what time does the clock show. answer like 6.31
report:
18.16
